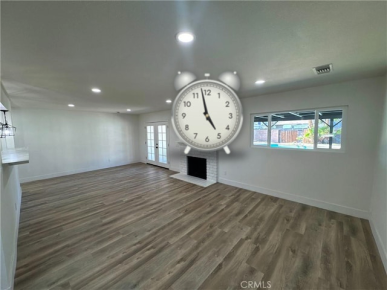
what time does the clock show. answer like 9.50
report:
4.58
